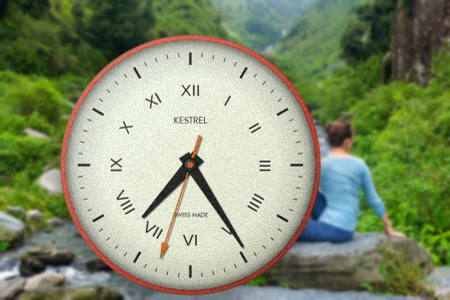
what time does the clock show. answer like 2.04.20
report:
7.24.33
